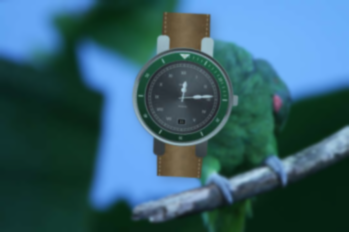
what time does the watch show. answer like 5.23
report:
12.14
